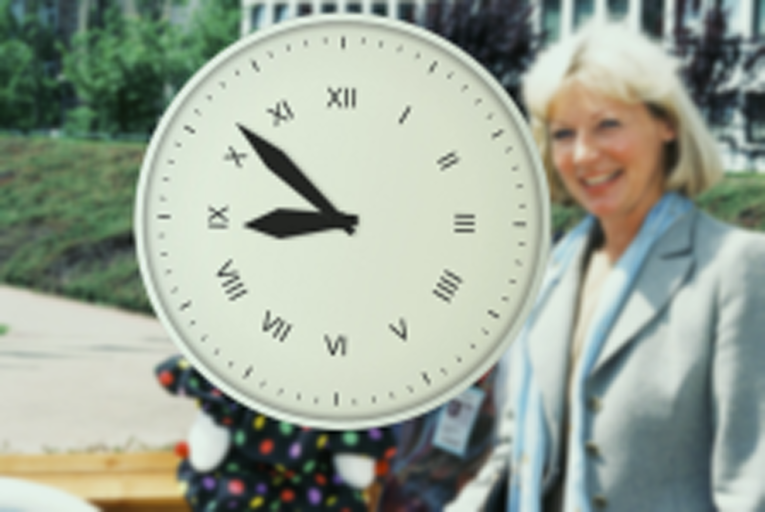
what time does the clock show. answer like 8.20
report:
8.52
